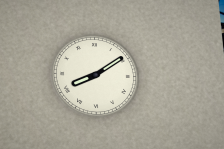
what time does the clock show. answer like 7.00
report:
8.09
